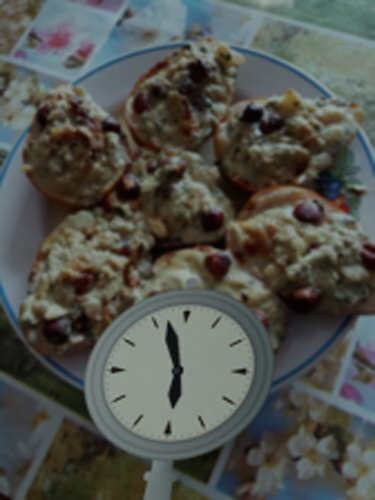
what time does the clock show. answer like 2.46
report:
5.57
